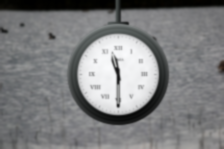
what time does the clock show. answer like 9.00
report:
11.30
